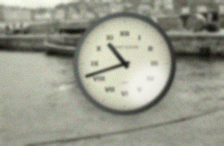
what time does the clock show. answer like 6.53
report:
10.42
